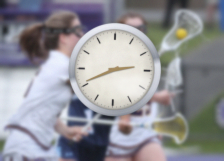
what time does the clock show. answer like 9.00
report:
2.41
